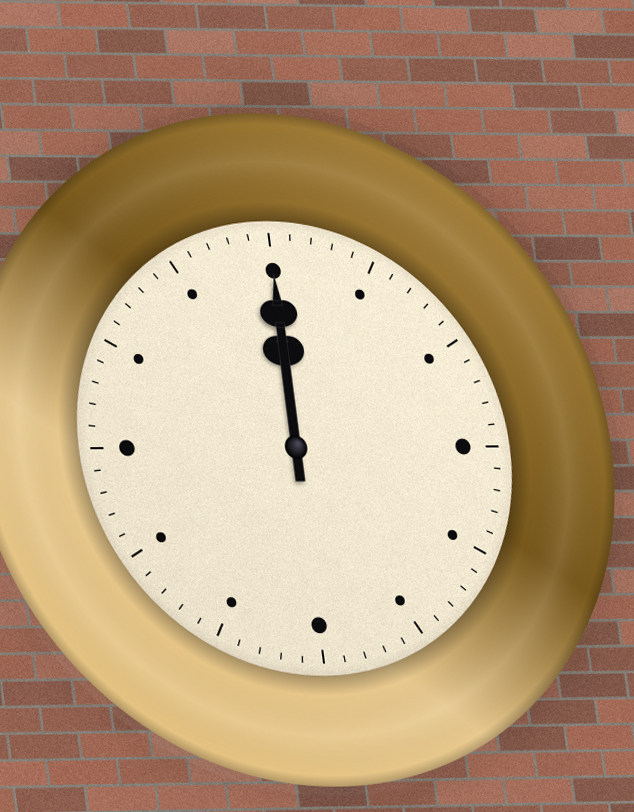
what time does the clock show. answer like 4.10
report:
12.00
